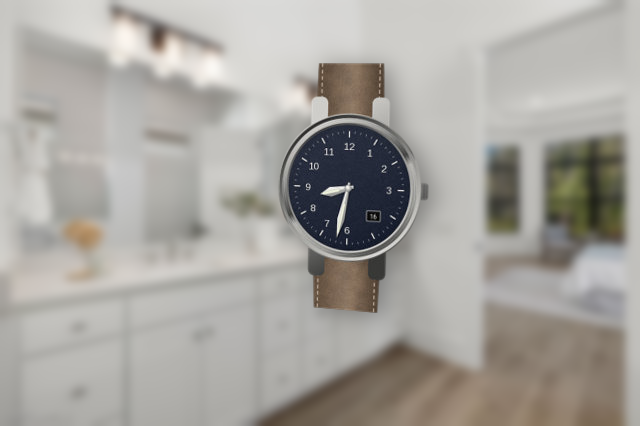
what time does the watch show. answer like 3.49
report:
8.32
